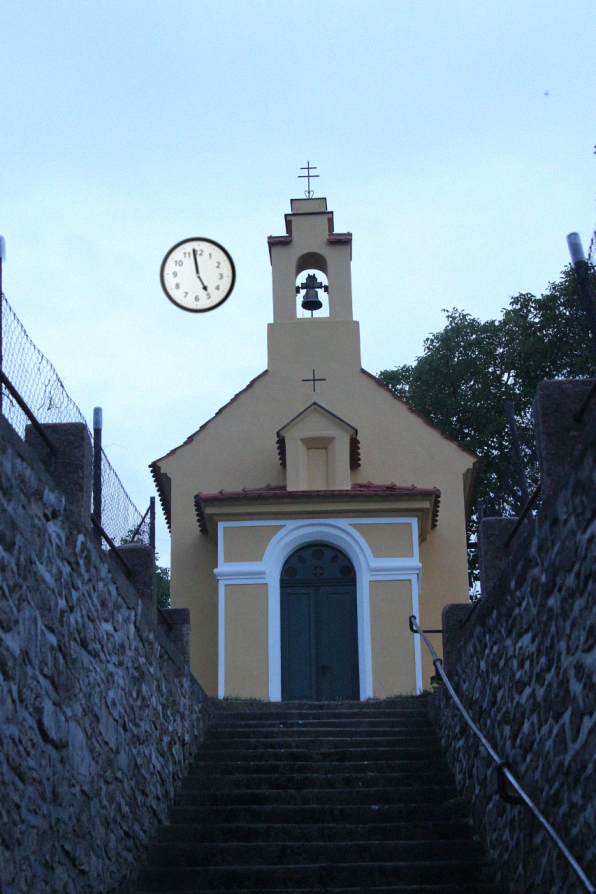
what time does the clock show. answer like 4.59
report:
4.58
